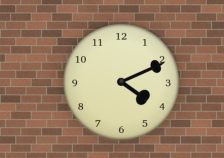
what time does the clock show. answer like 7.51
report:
4.11
